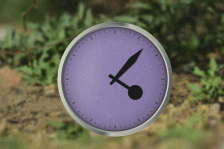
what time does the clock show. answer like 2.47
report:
4.07
